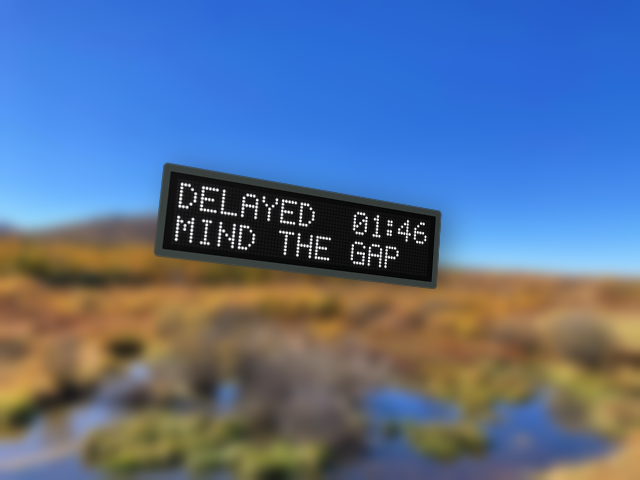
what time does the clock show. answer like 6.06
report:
1.46
